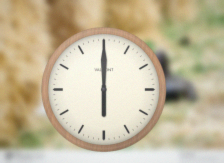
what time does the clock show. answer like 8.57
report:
6.00
